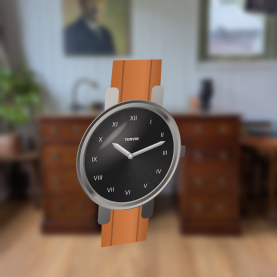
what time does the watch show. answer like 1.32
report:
10.12
